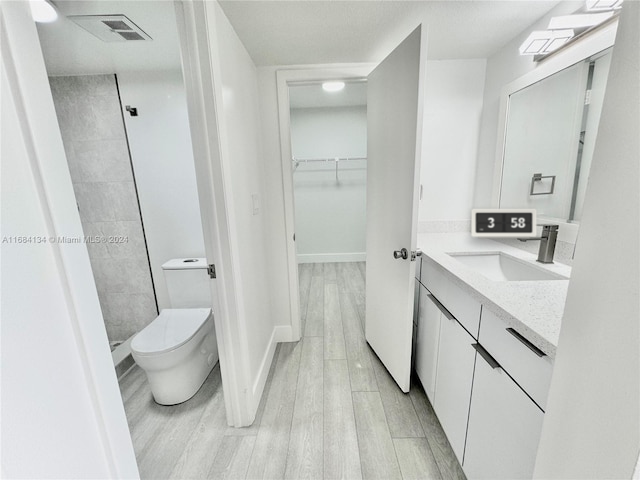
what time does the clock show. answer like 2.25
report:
3.58
